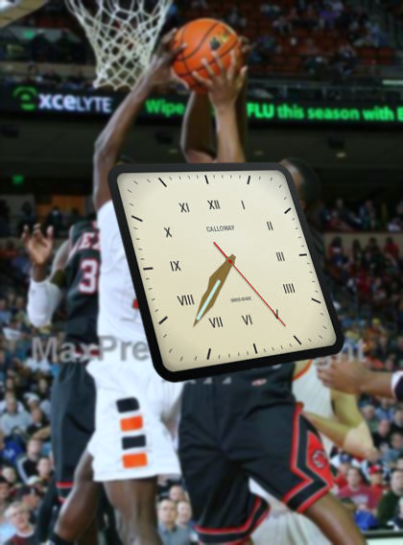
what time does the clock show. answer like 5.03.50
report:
7.37.25
